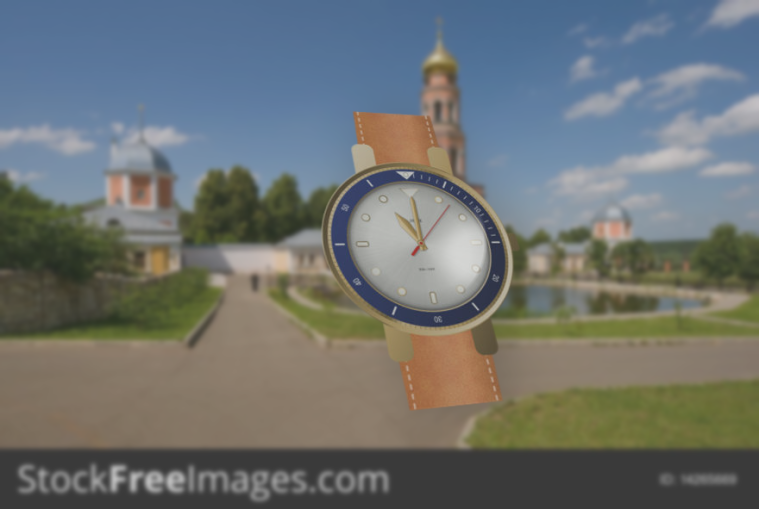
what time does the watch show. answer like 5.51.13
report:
11.00.07
